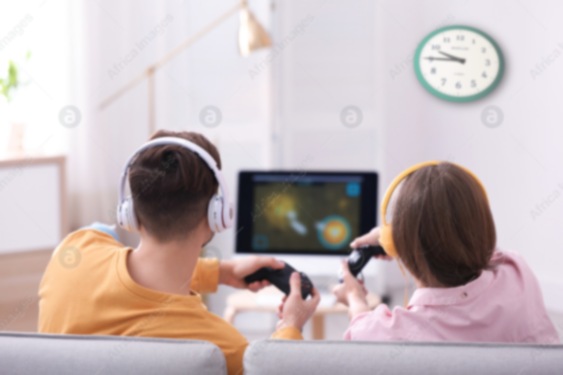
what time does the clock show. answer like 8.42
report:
9.45
